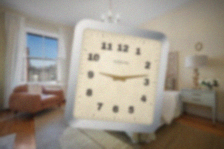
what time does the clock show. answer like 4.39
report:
9.13
